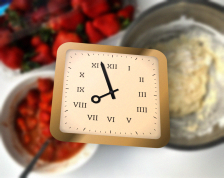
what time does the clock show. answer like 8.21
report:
7.57
